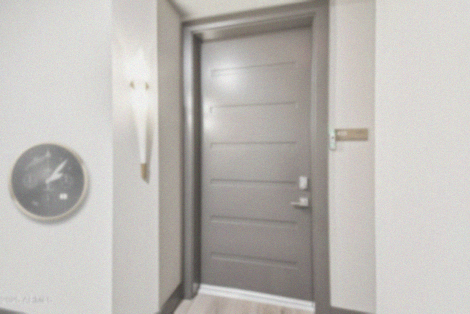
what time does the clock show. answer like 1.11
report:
2.07
